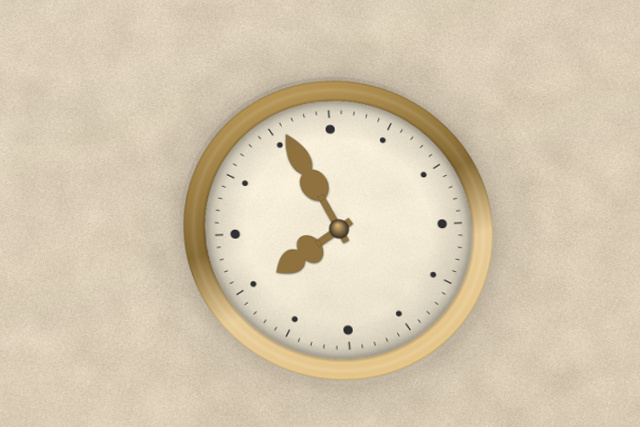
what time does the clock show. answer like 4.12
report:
7.56
